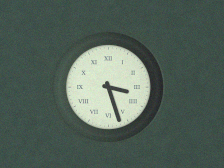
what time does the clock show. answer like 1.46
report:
3.27
